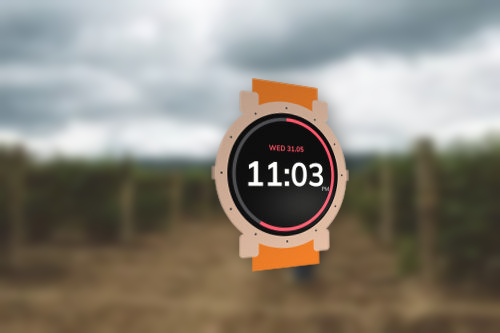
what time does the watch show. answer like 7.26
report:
11.03
